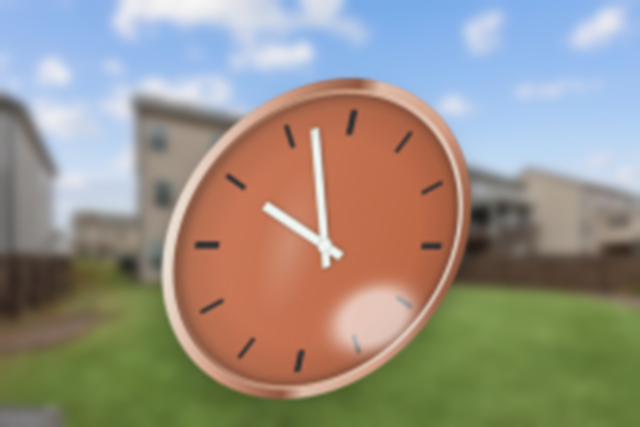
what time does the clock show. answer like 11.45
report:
9.57
